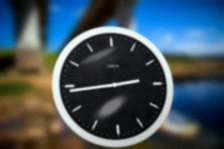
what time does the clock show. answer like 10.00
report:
2.44
